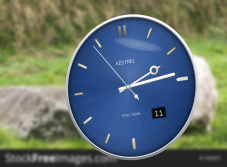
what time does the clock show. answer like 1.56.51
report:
2.13.54
